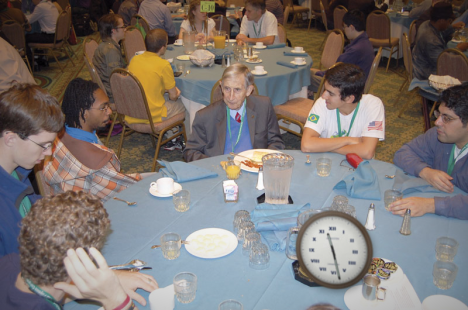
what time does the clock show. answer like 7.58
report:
11.28
